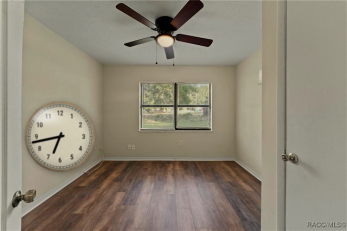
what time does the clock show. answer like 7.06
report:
6.43
